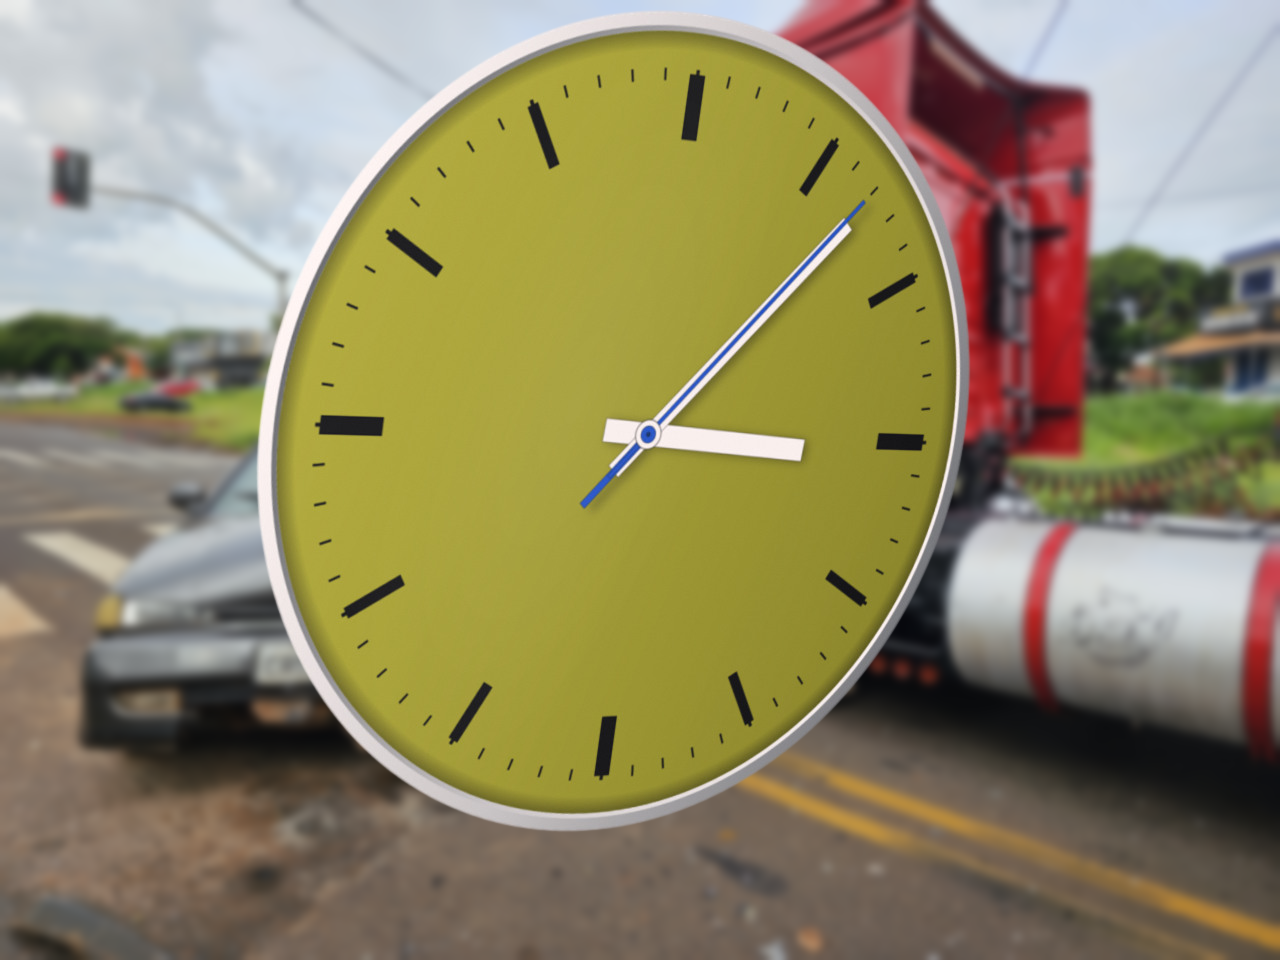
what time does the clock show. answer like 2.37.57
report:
3.07.07
